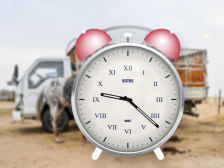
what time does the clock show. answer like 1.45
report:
9.22
